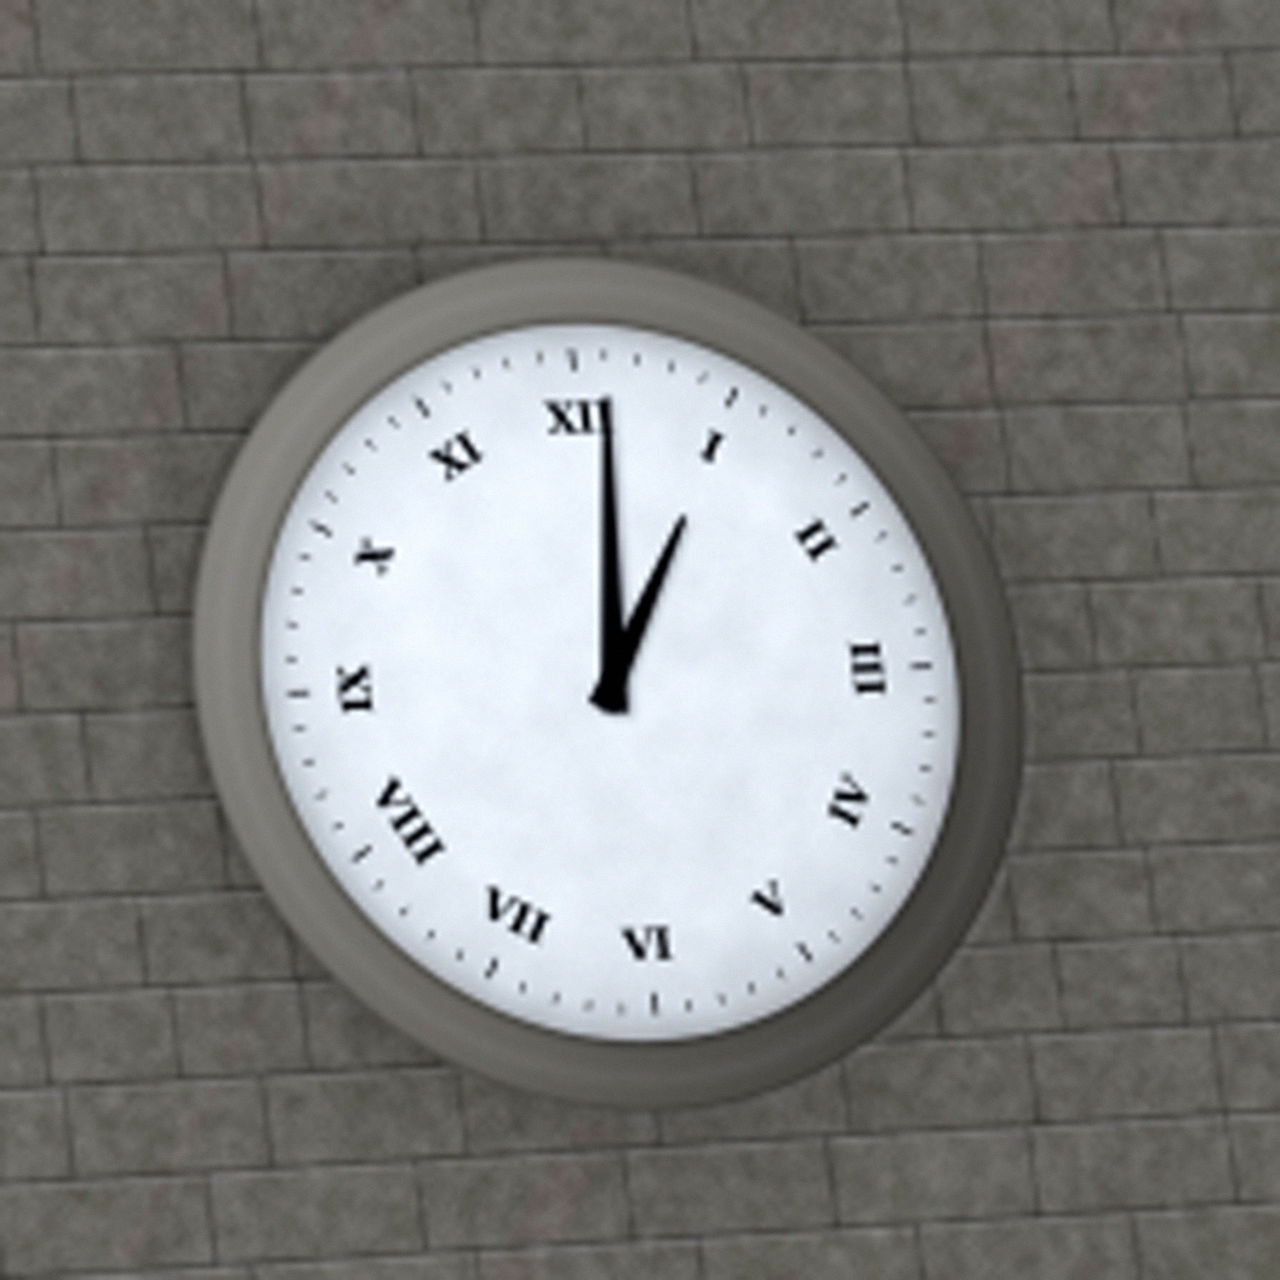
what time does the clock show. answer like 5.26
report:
1.01
